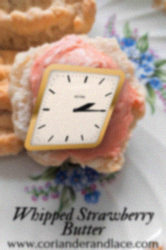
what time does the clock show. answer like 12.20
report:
2.15
